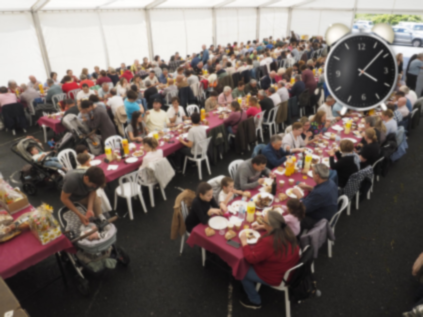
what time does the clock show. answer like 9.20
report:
4.08
